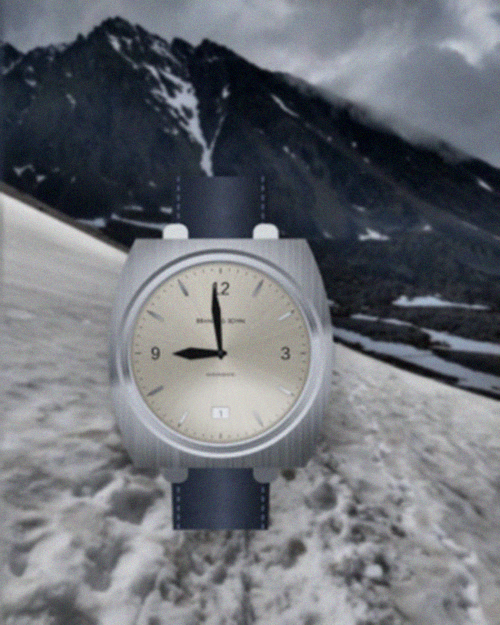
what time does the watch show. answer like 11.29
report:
8.59
